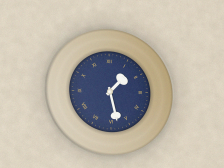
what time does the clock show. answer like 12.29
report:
1.28
